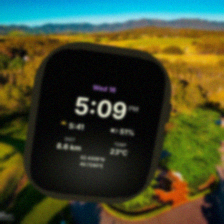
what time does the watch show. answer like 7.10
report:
5.09
